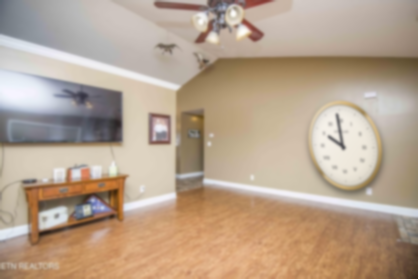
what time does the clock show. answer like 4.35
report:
9.59
